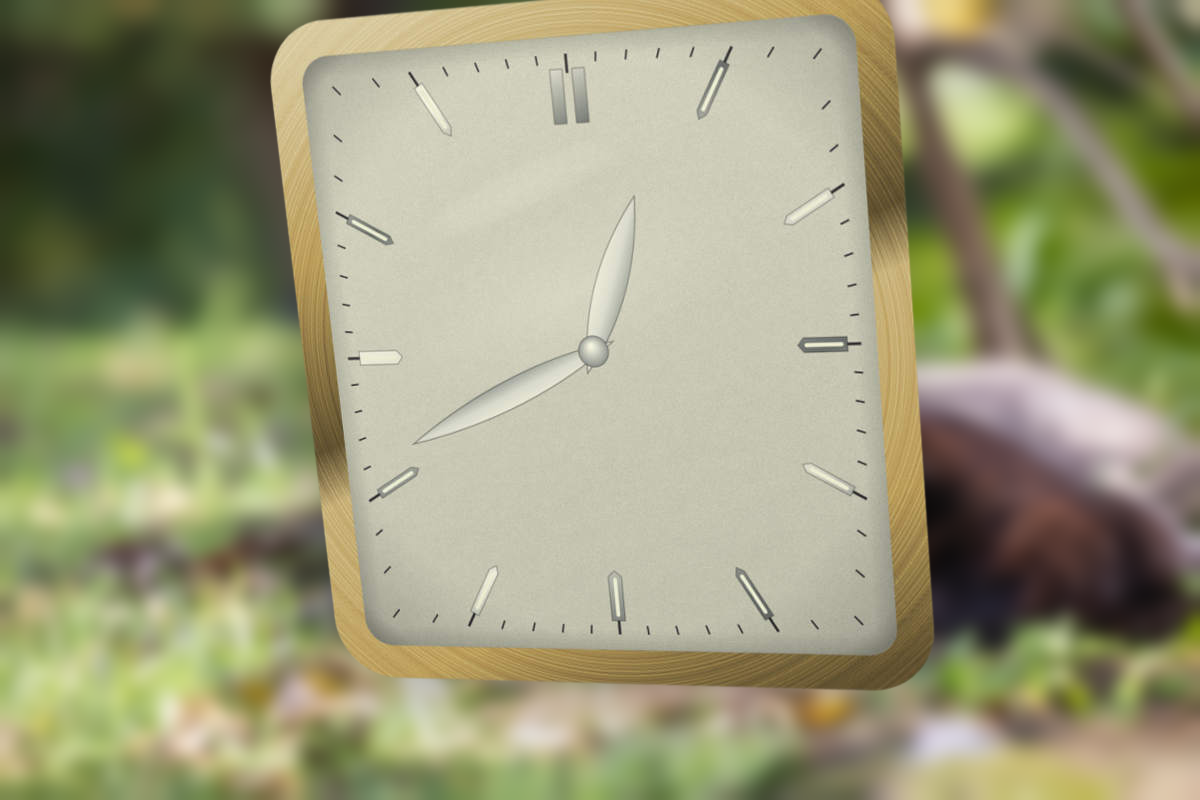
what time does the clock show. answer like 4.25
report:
12.41
